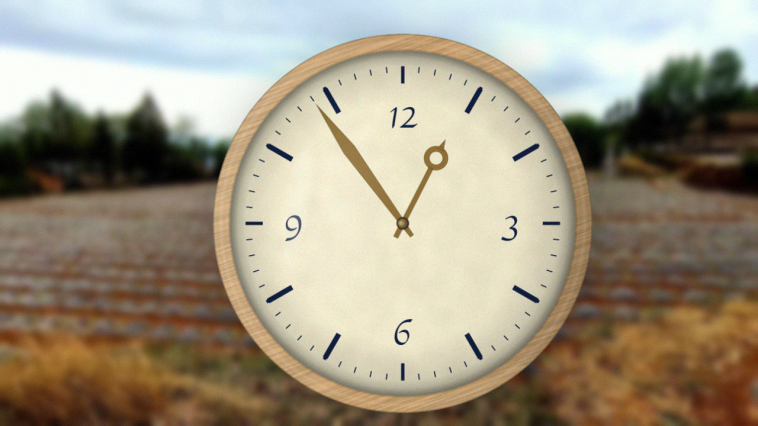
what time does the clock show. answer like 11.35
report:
12.54
